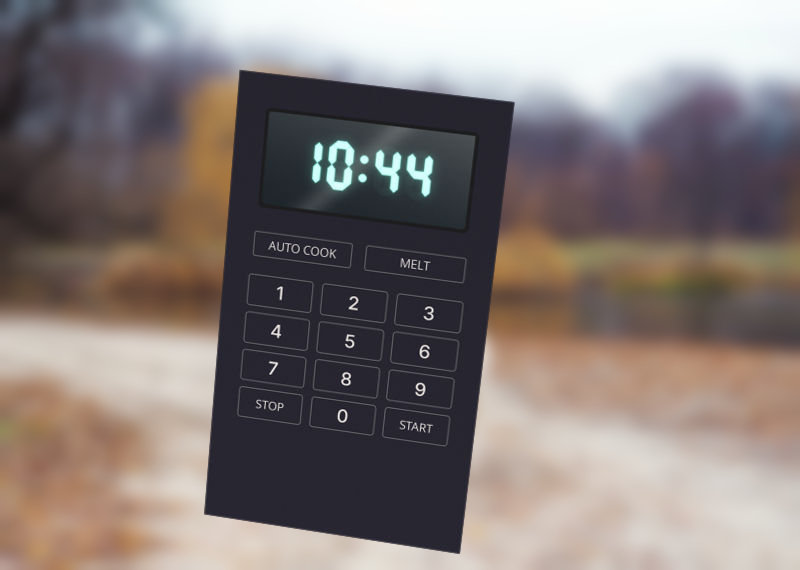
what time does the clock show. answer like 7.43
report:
10.44
